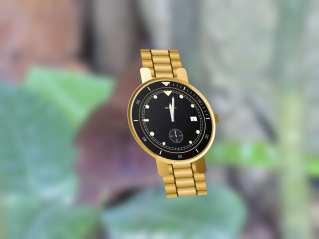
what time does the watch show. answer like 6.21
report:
12.02
